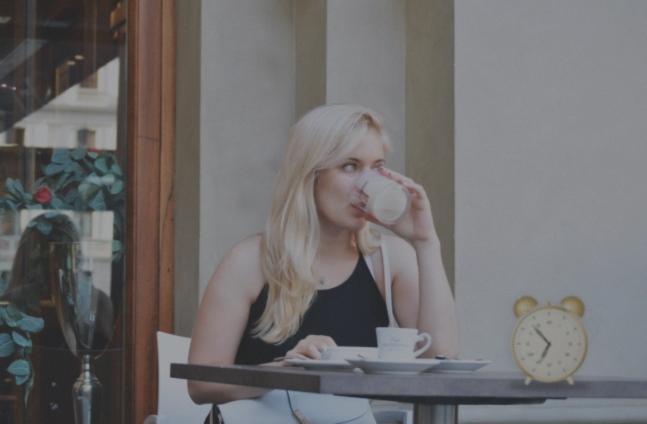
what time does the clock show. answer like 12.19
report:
6.53
